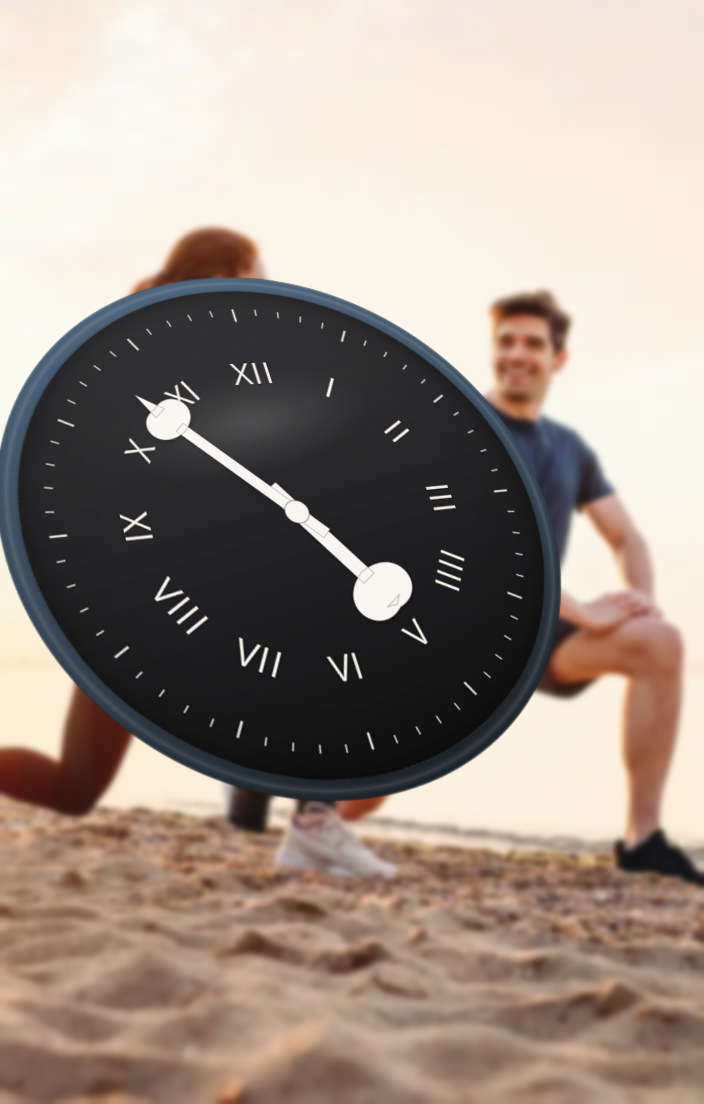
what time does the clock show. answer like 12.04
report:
4.53
